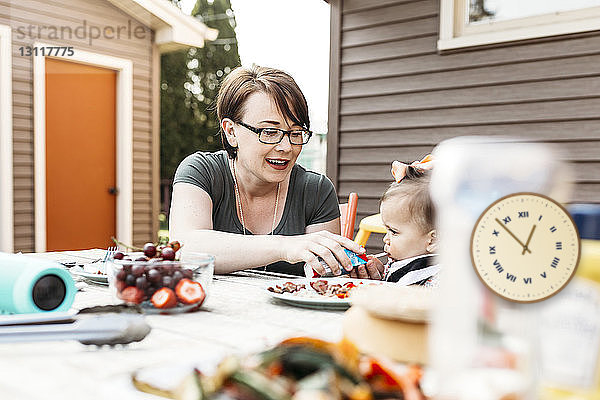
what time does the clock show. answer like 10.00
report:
12.53
